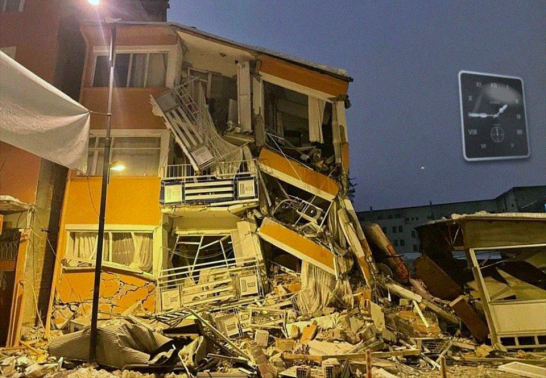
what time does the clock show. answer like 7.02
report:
1.45
